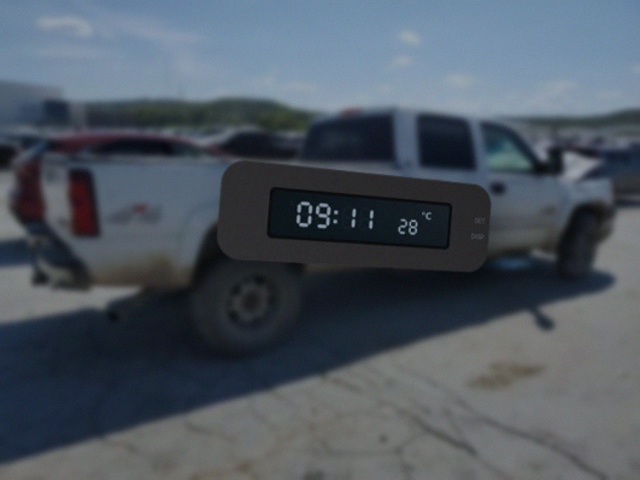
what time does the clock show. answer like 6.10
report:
9.11
